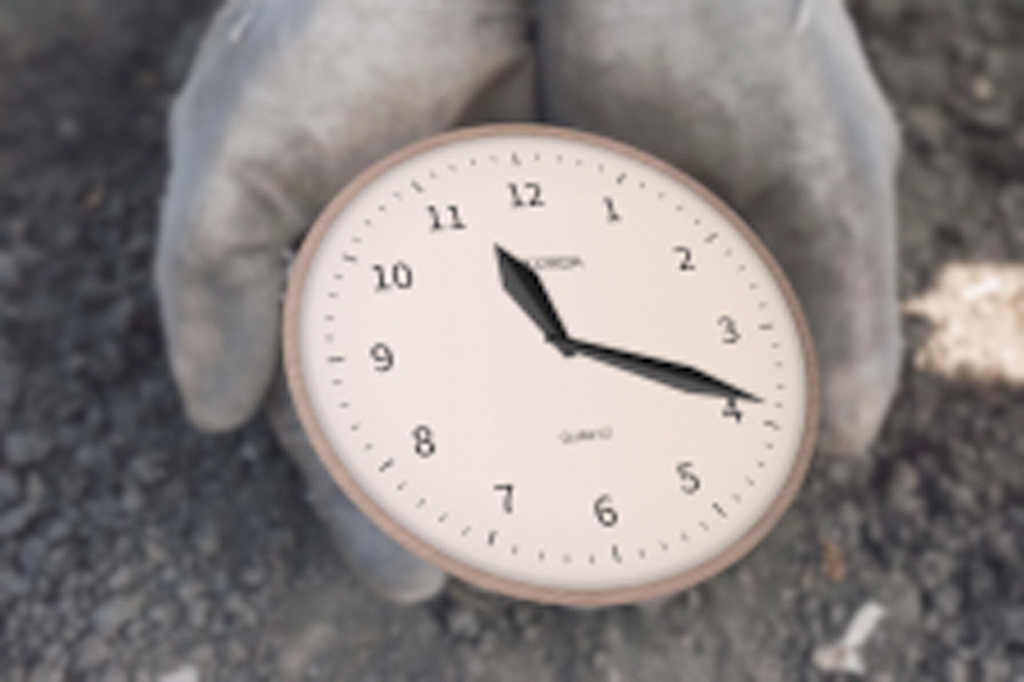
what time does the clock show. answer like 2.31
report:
11.19
